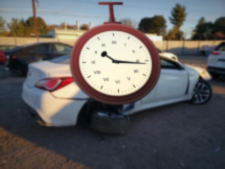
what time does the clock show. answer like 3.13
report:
10.16
